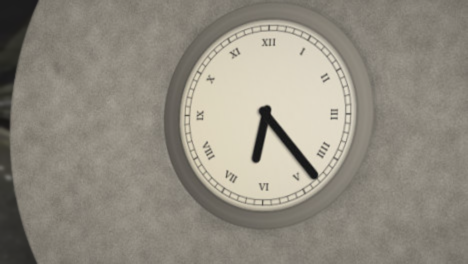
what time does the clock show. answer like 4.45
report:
6.23
